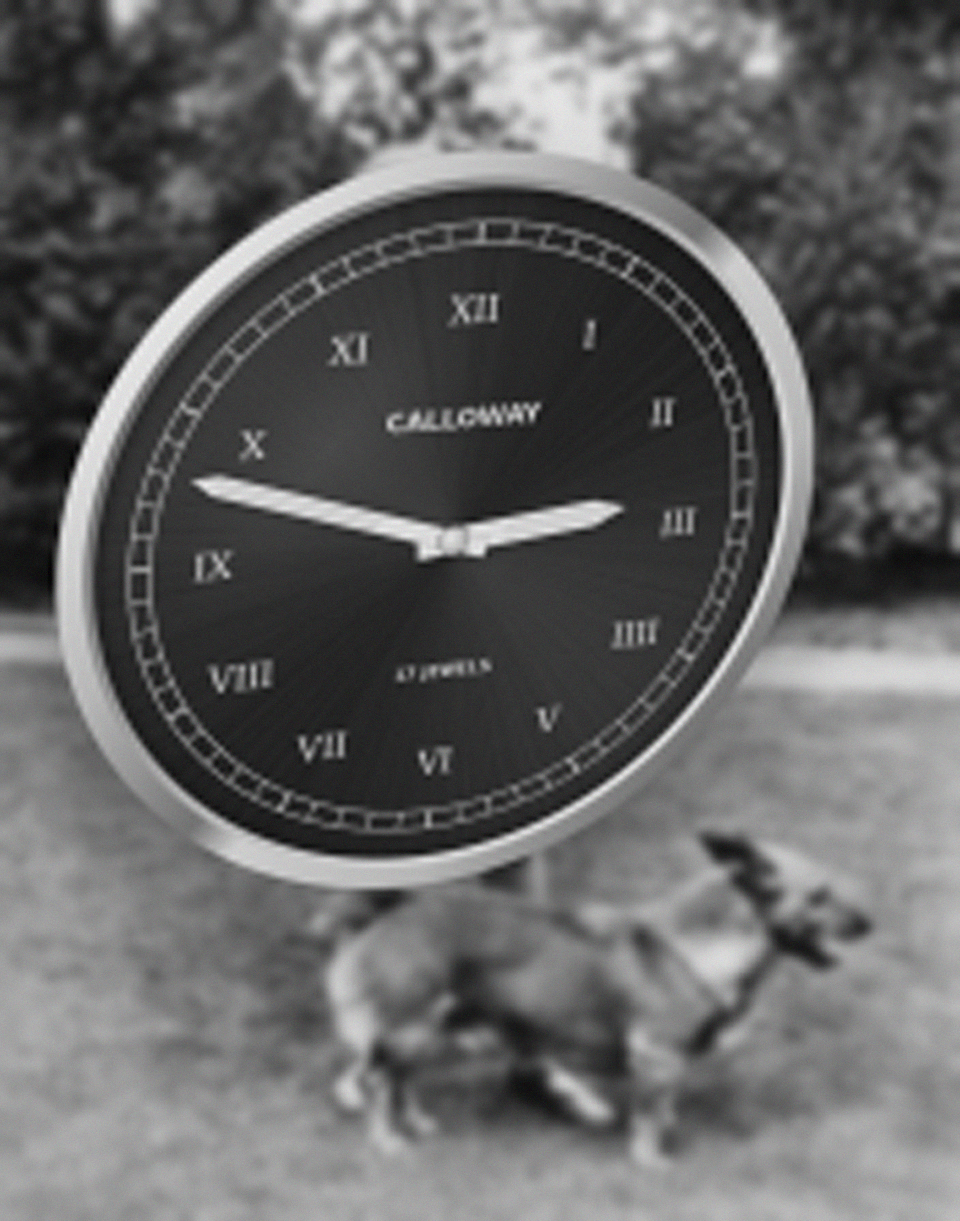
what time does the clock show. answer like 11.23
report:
2.48
